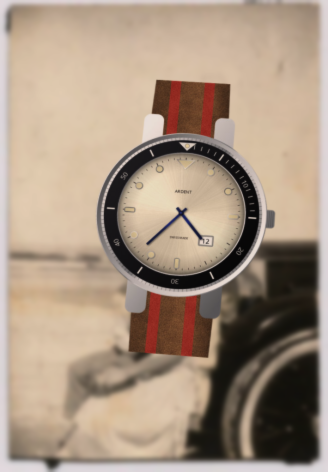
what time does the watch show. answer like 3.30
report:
4.37
